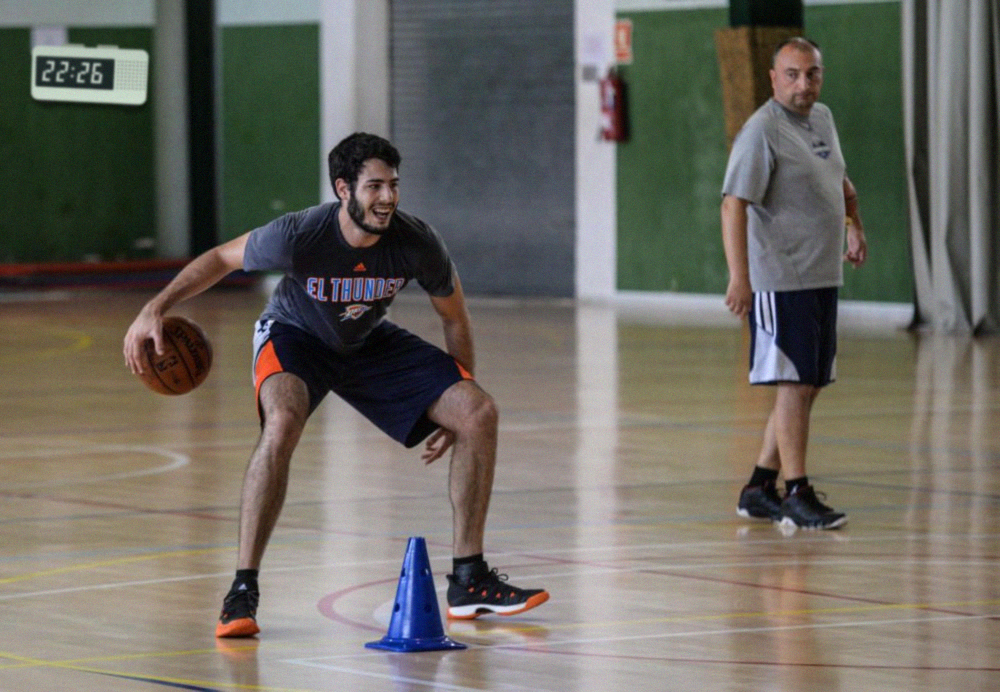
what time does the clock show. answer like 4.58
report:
22.26
